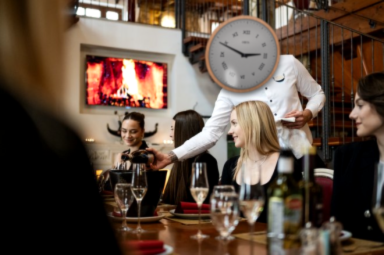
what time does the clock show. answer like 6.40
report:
2.49
